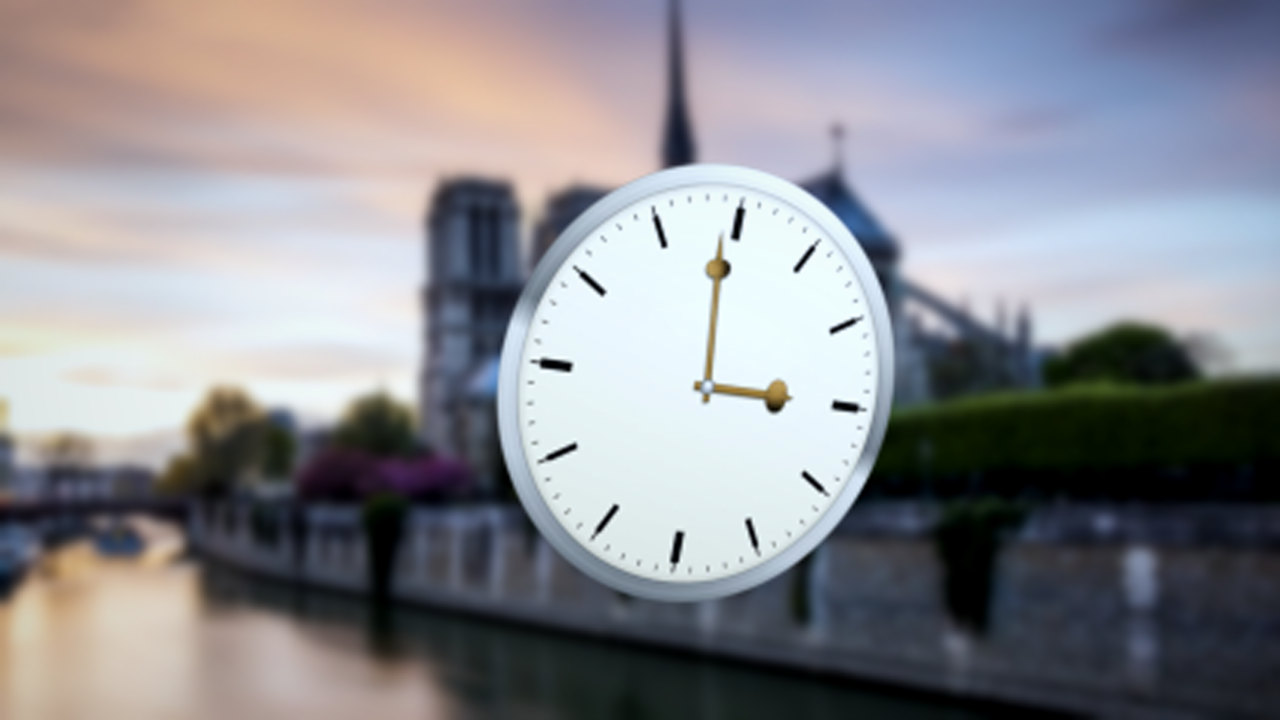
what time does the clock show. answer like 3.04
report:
2.59
